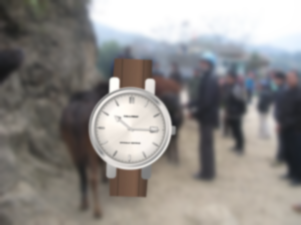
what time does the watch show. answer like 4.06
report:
10.15
